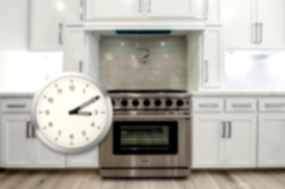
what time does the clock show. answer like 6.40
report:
3.10
